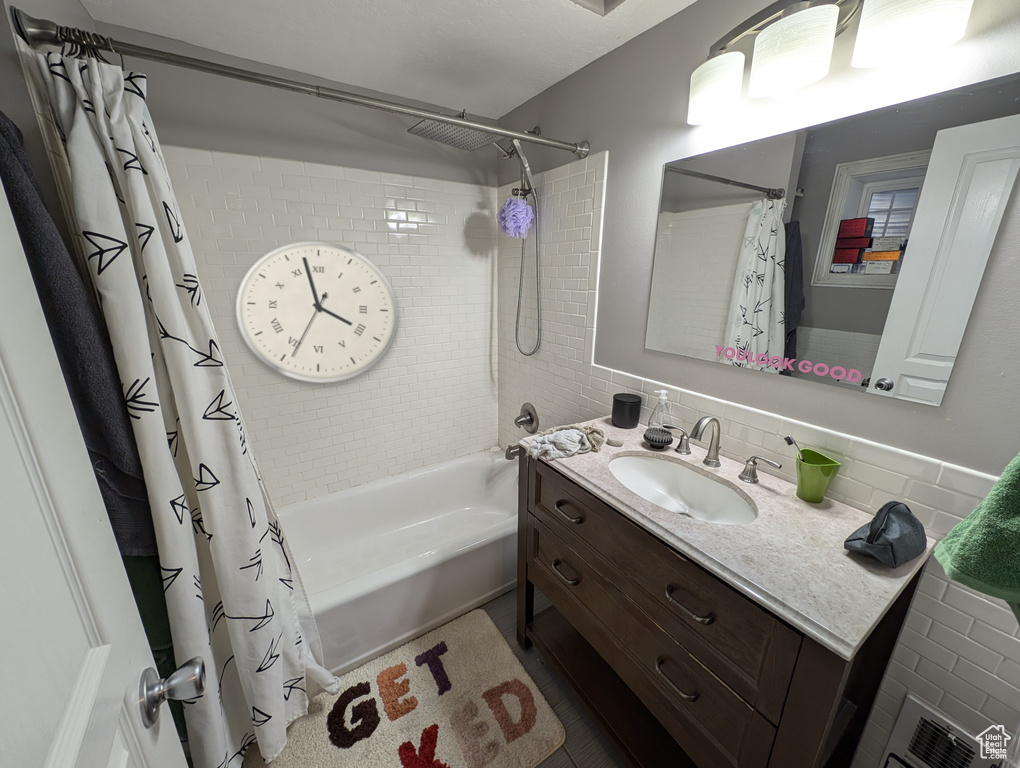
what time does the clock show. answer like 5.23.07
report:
3.57.34
